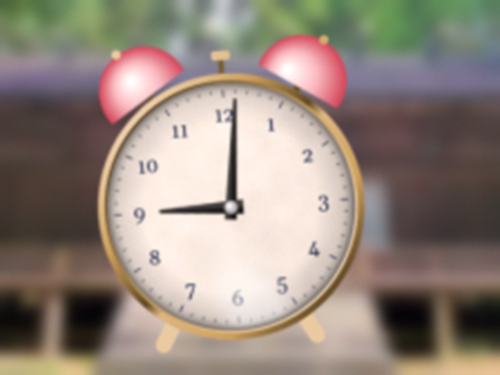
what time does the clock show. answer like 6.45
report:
9.01
